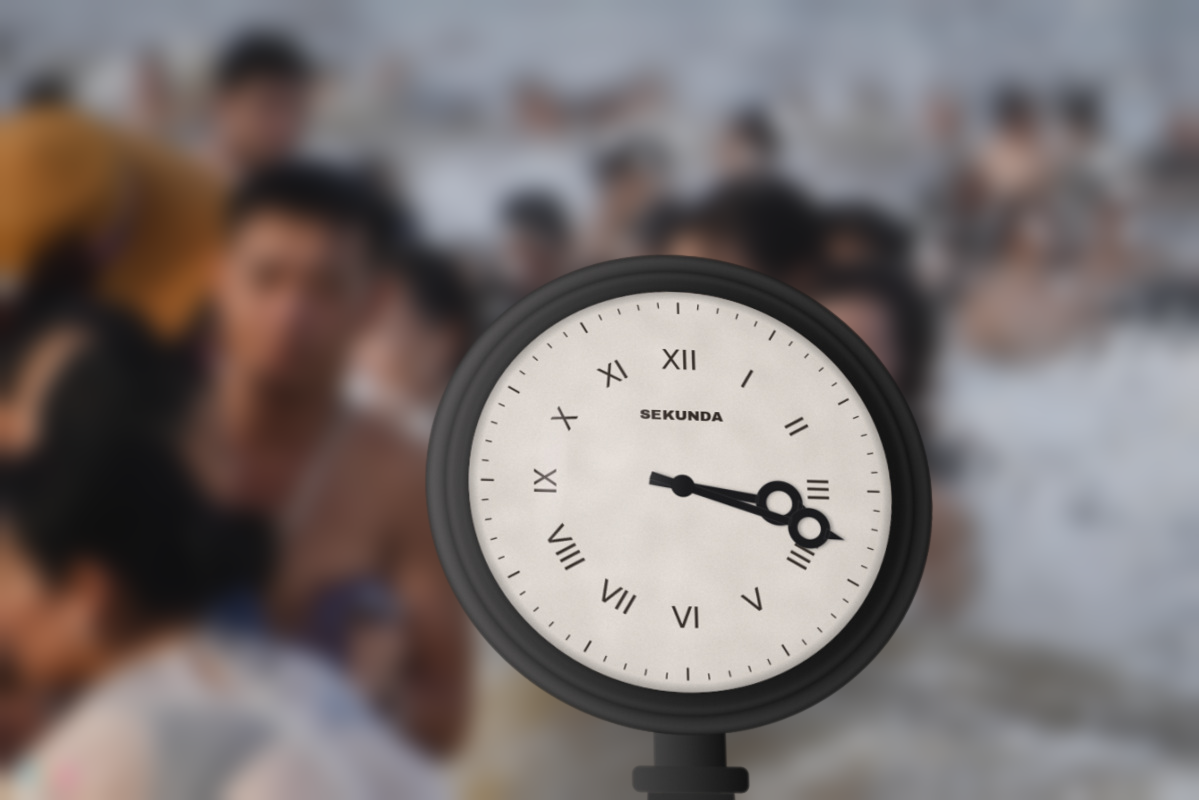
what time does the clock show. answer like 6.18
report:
3.18
